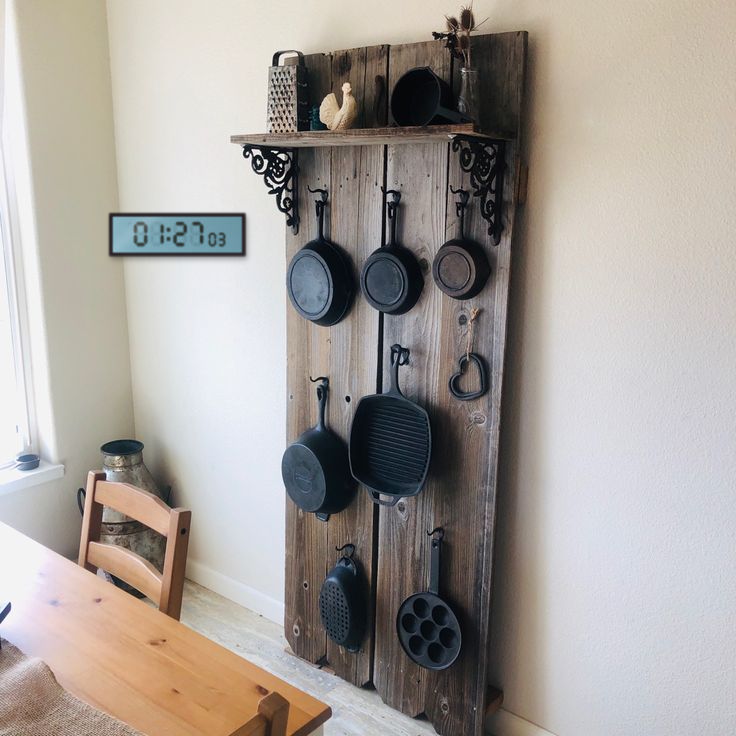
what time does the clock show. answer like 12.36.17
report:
1.27.03
